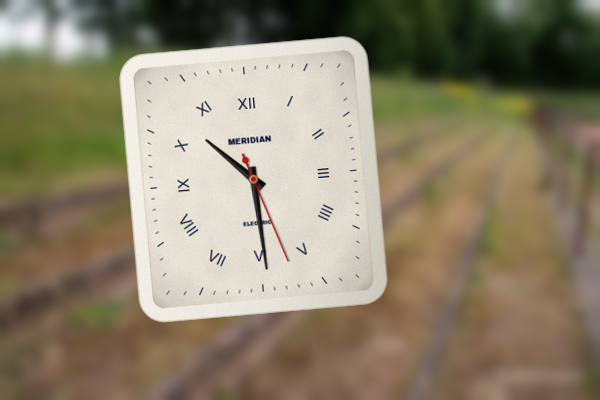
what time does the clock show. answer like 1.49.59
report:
10.29.27
